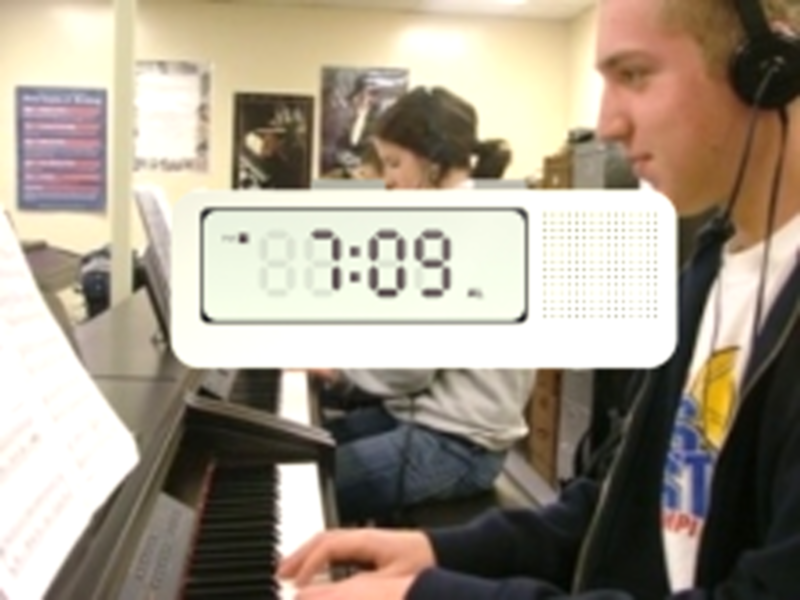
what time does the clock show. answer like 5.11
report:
7.09
